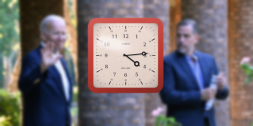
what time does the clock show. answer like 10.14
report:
4.14
